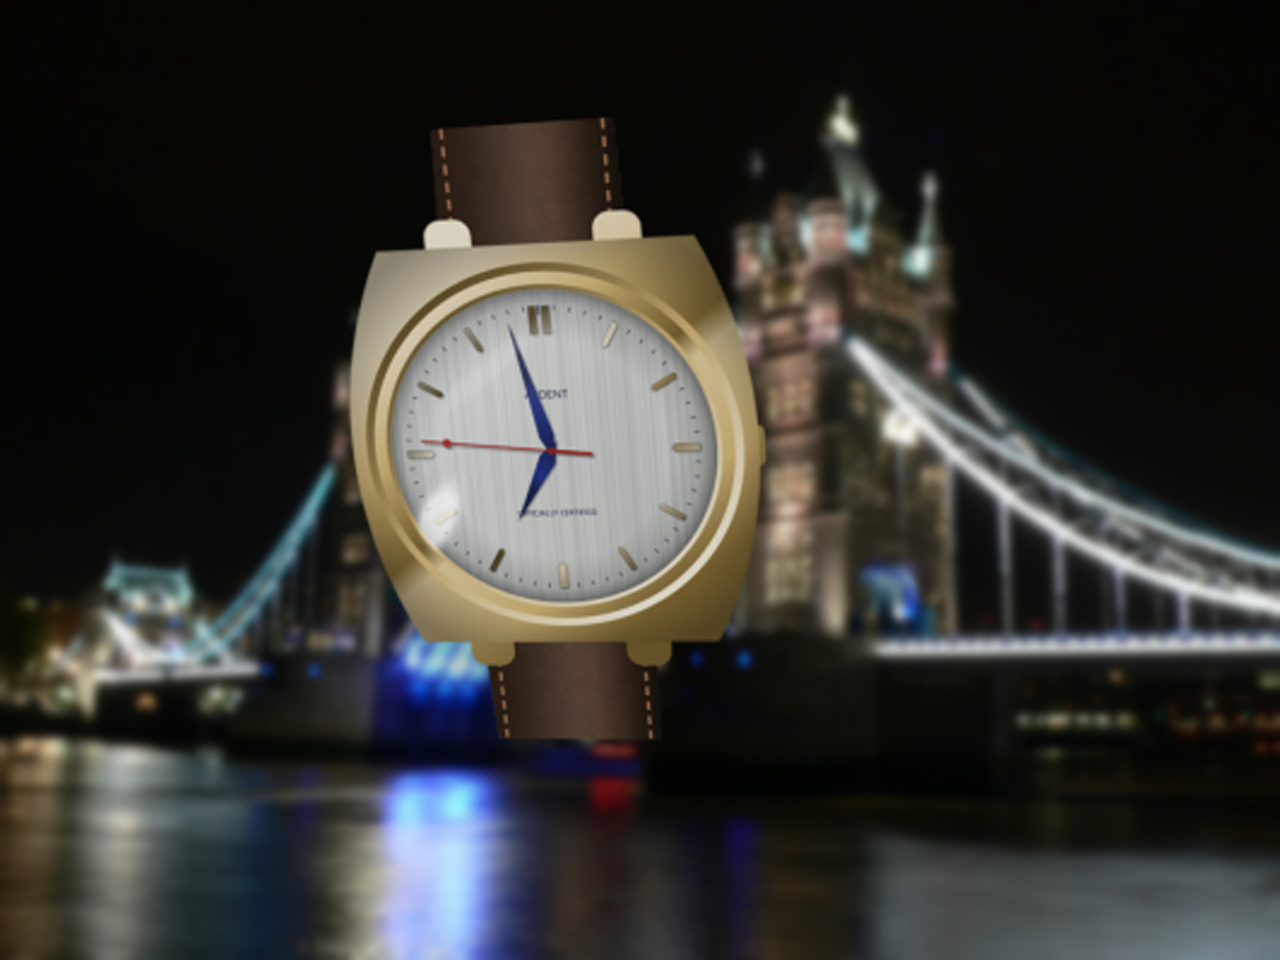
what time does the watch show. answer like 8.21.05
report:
6.57.46
